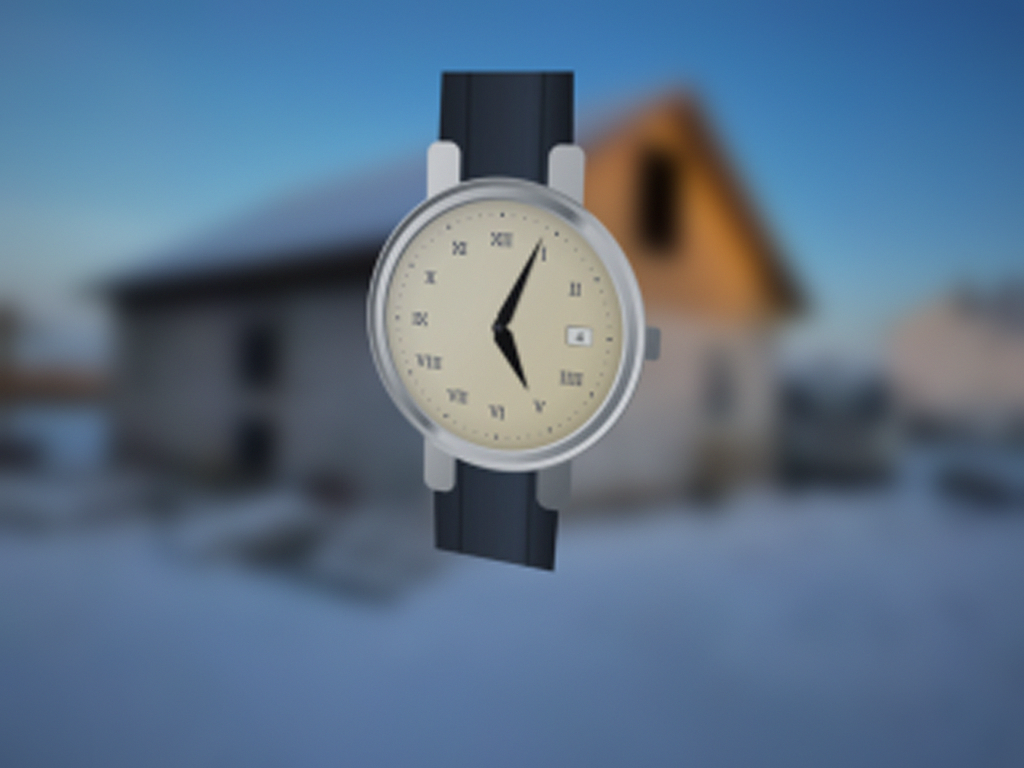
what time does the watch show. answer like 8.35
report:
5.04
